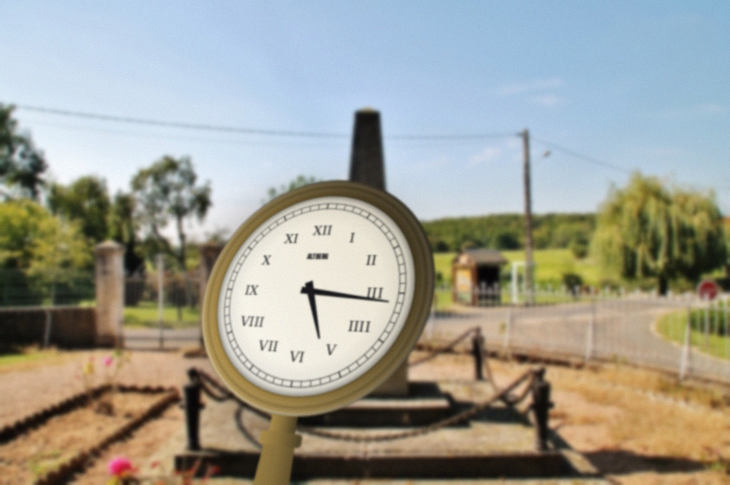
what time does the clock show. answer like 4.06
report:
5.16
